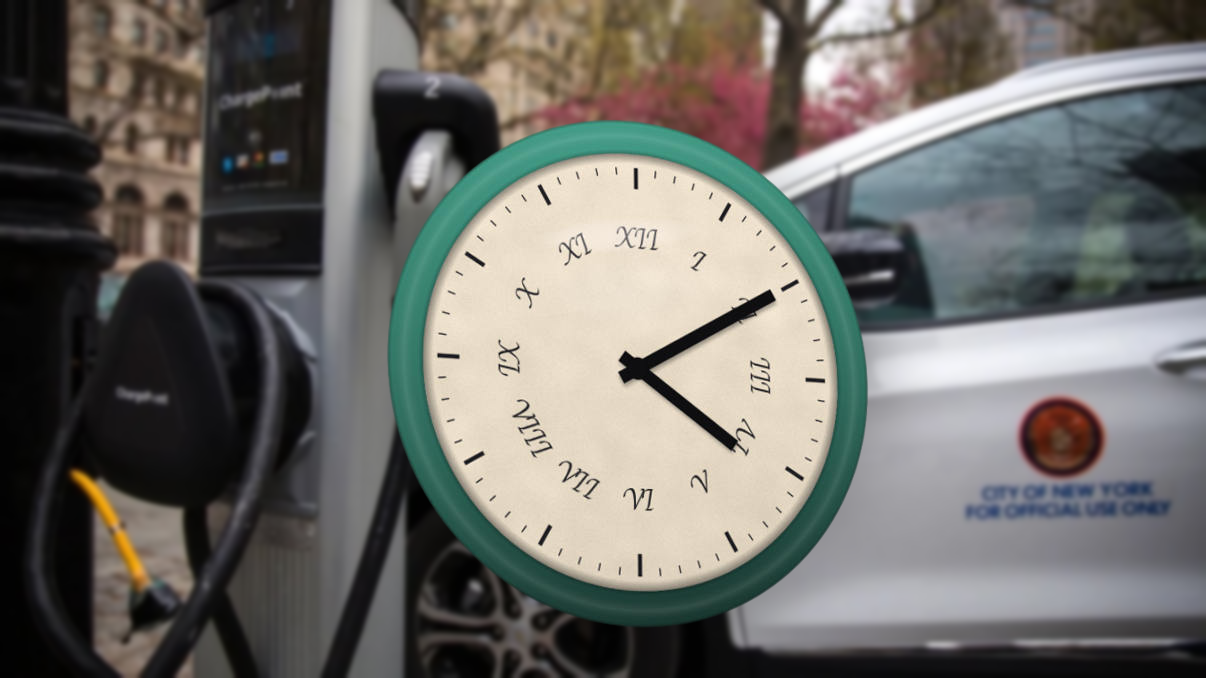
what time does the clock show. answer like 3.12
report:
4.10
